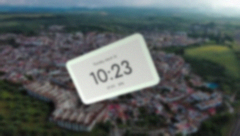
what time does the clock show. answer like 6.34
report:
10.23
